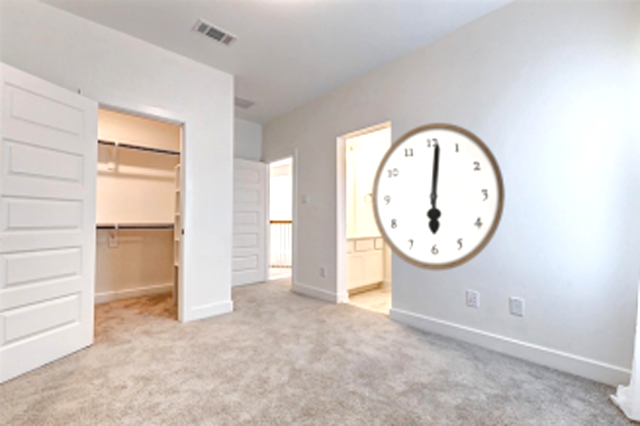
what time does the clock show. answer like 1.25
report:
6.01
